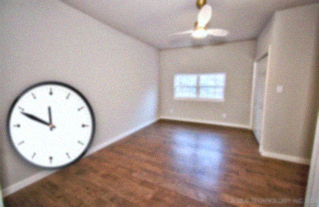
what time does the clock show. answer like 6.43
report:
11.49
